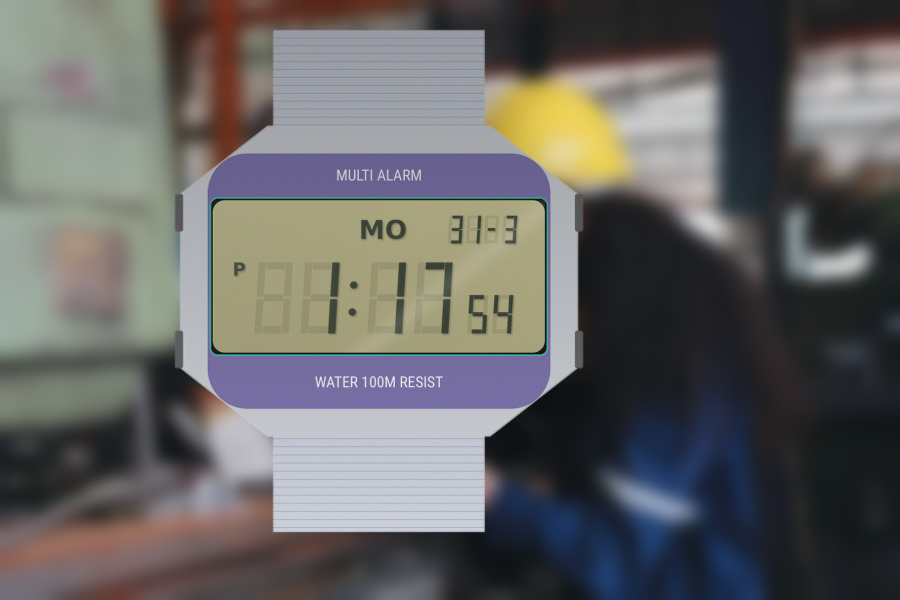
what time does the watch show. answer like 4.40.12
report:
1.17.54
